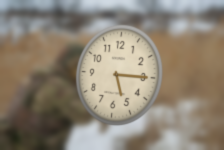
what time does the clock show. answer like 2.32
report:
5.15
